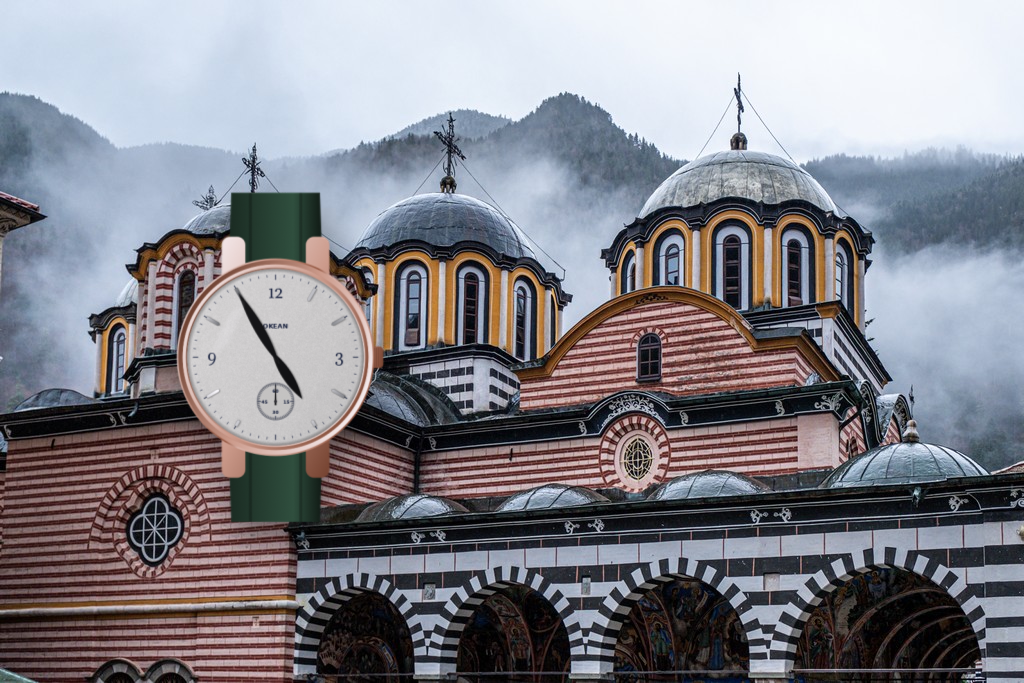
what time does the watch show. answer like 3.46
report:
4.55
